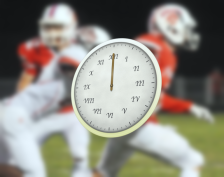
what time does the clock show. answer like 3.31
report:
12.00
